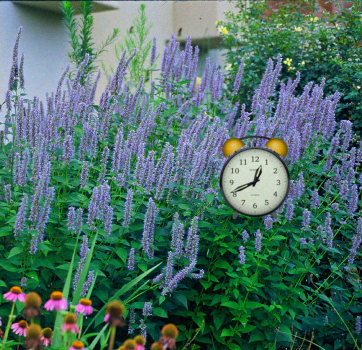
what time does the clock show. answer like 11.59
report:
12.41
